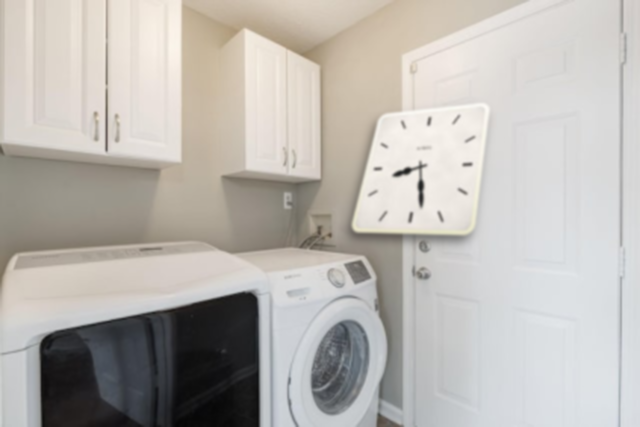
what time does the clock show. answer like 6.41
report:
8.28
